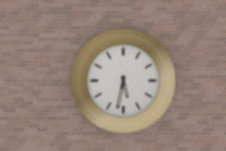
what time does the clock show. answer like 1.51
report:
5.32
